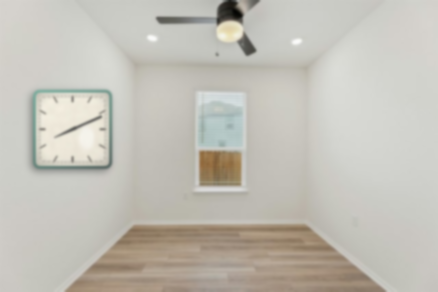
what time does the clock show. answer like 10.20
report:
8.11
